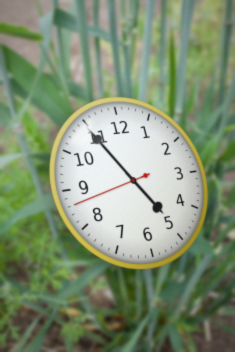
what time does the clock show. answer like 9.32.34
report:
4.54.43
